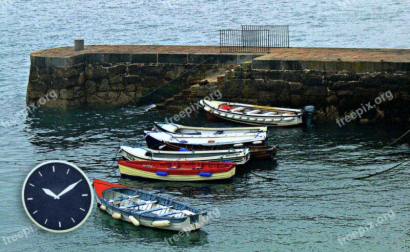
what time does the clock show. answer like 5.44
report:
10.10
